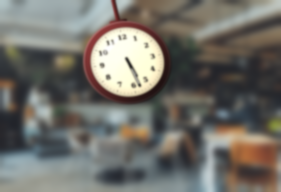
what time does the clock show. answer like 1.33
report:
5.28
